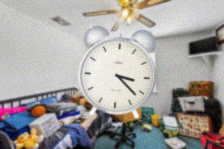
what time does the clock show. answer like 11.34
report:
3.22
